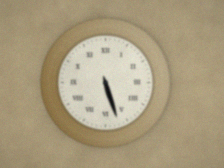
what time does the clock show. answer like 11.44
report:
5.27
